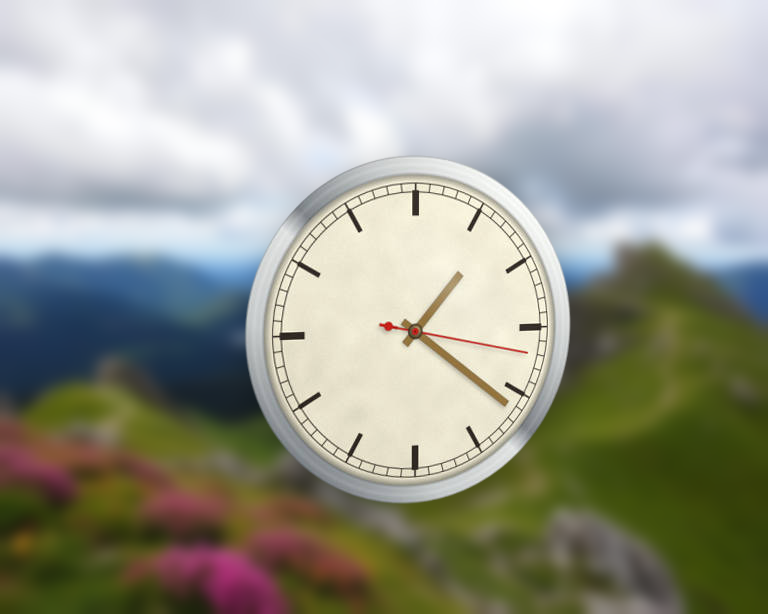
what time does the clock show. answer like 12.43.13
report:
1.21.17
